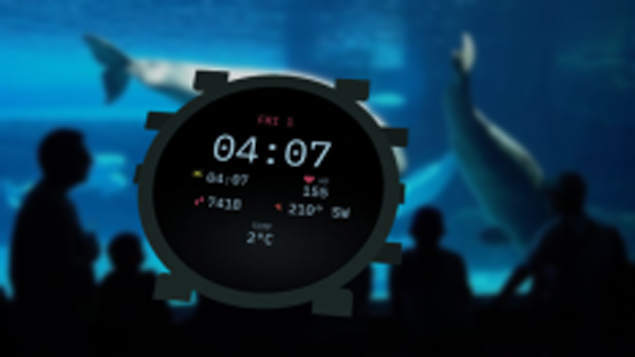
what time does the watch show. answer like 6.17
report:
4.07
